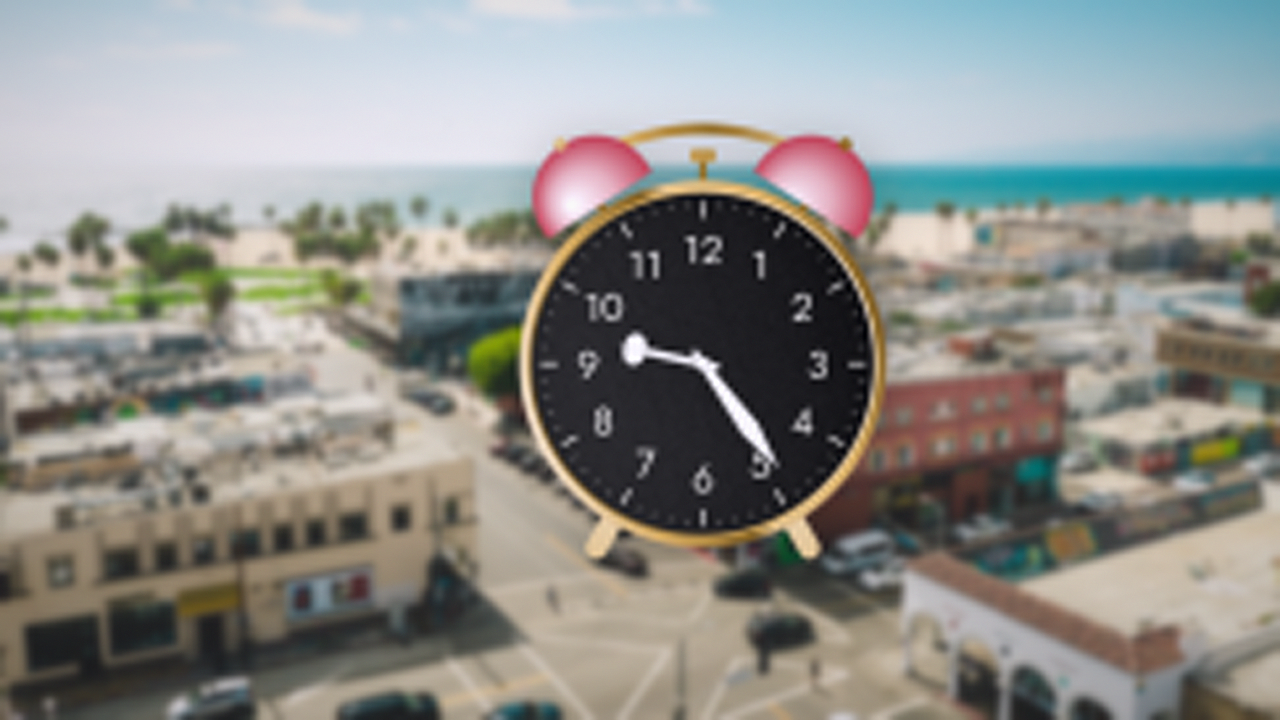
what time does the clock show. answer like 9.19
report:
9.24
